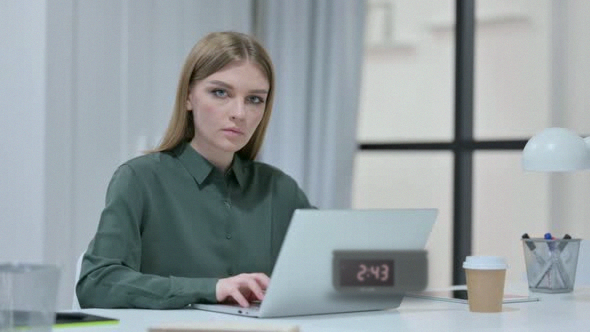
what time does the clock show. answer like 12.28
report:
2.43
